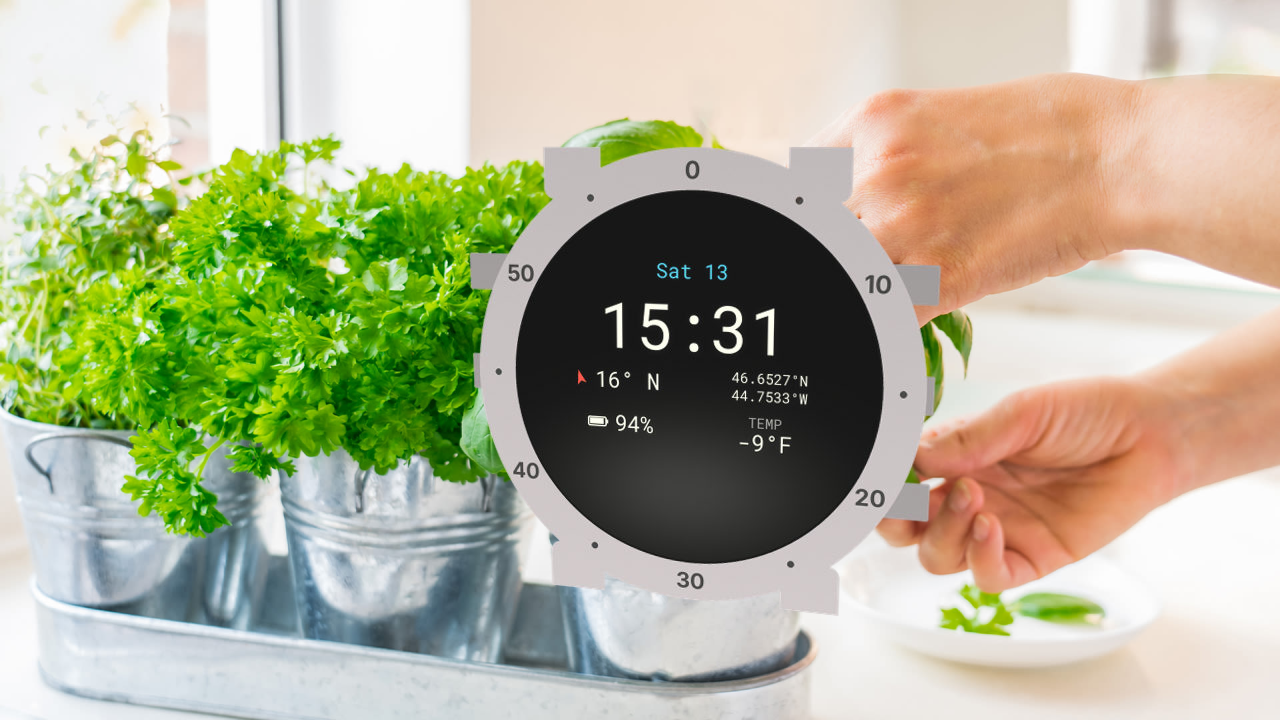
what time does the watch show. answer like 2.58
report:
15.31
